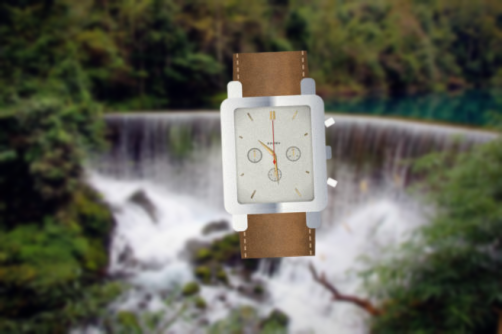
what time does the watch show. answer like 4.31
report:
10.29
